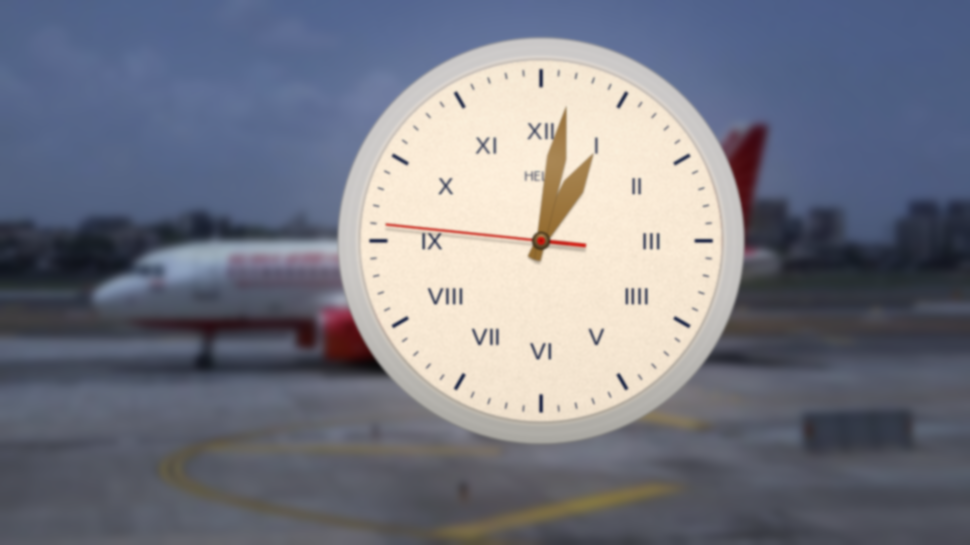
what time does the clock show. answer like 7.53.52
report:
1.01.46
